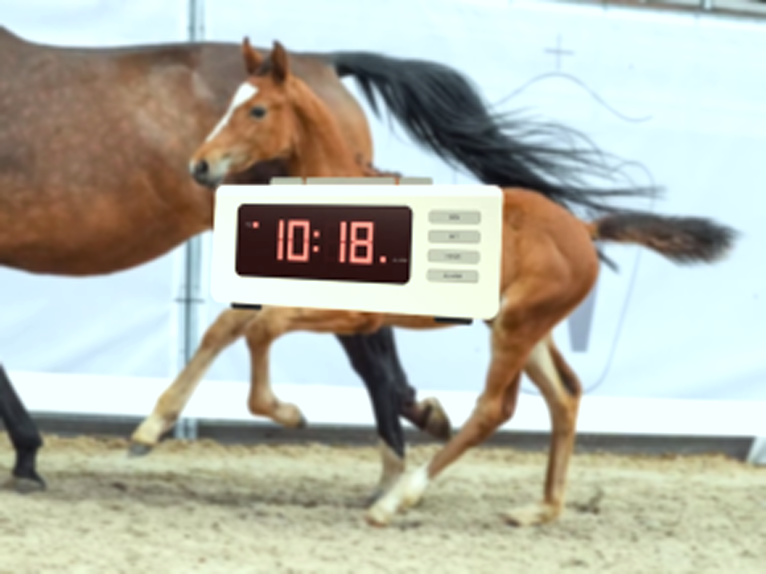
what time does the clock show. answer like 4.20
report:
10.18
